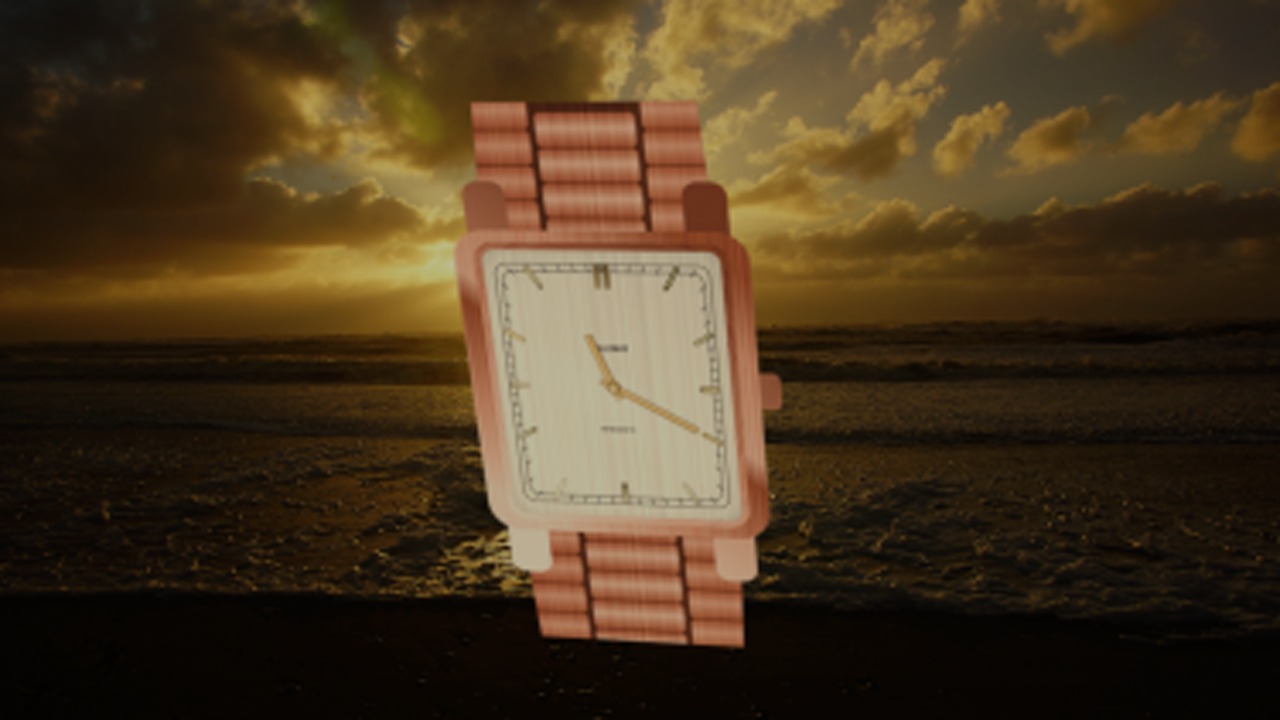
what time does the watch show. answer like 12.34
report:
11.20
